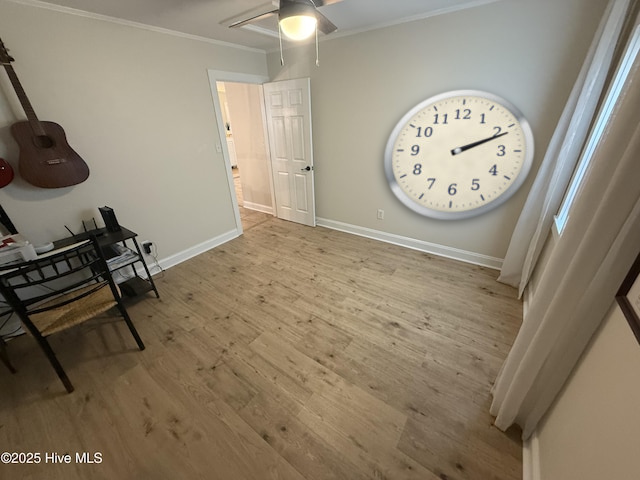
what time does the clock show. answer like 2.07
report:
2.11
